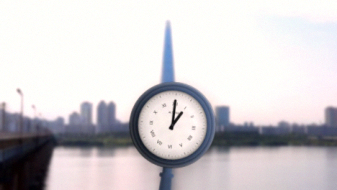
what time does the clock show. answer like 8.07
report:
1.00
